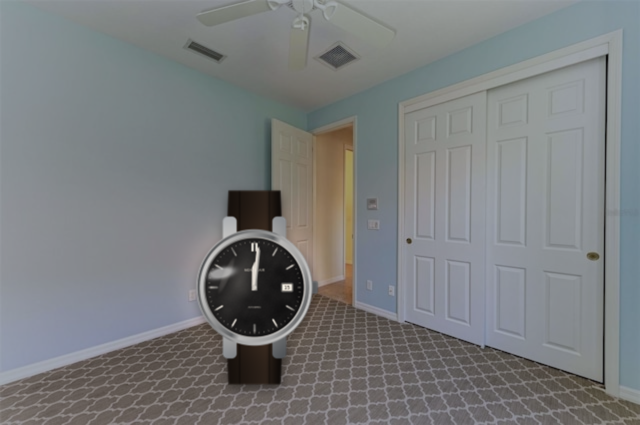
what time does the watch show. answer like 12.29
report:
12.01
